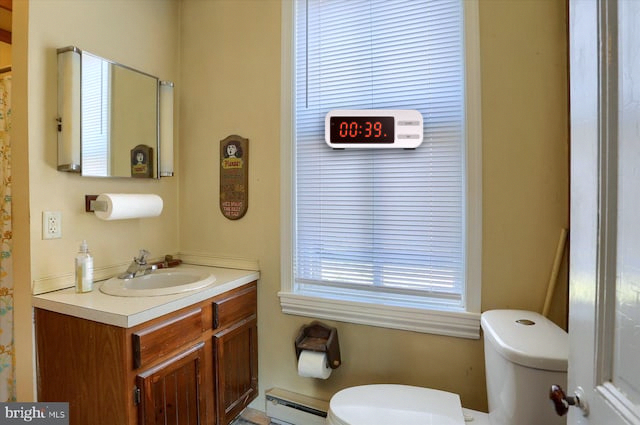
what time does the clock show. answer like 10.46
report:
0.39
